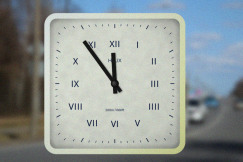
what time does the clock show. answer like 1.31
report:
11.54
